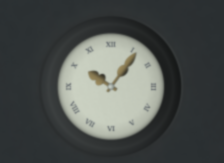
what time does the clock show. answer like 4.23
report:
10.06
